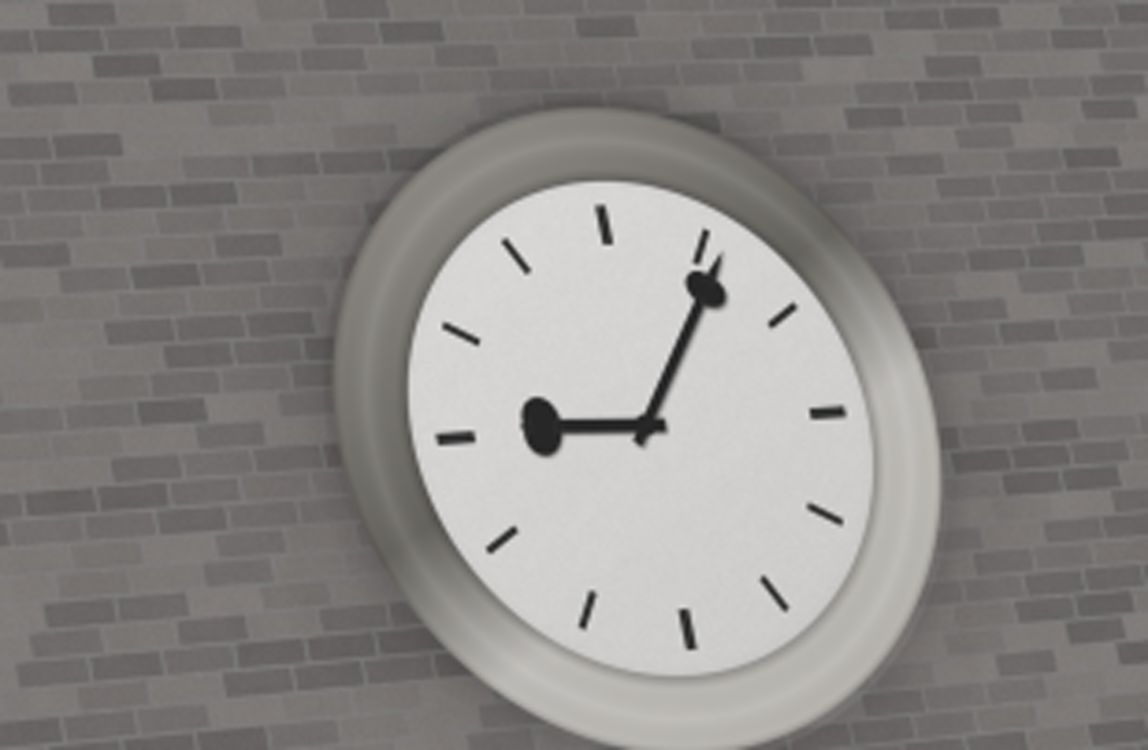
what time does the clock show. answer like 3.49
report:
9.06
